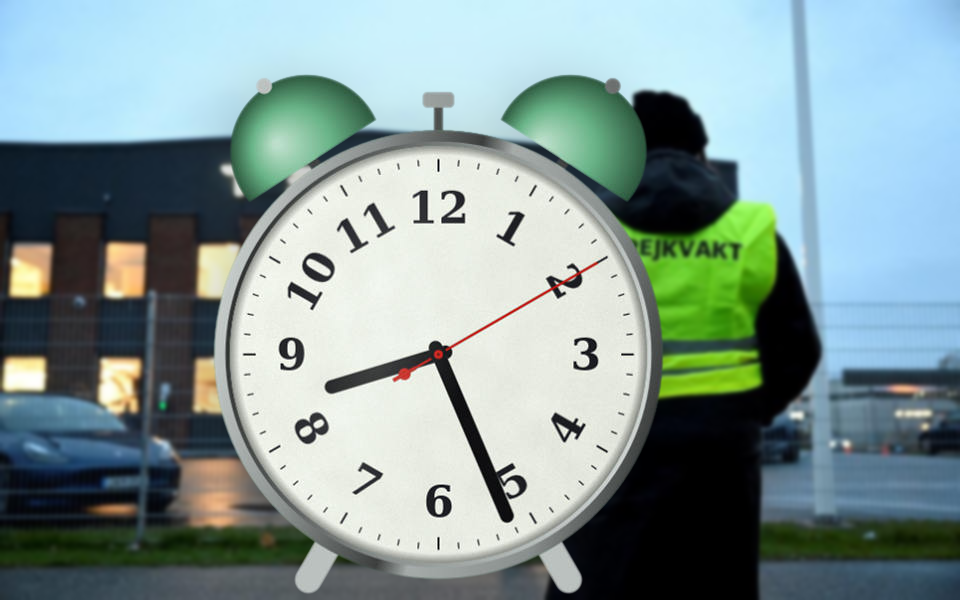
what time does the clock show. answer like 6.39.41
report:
8.26.10
